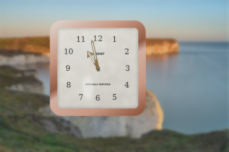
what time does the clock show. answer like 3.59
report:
10.58
